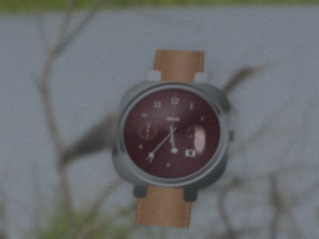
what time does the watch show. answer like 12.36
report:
5.36
